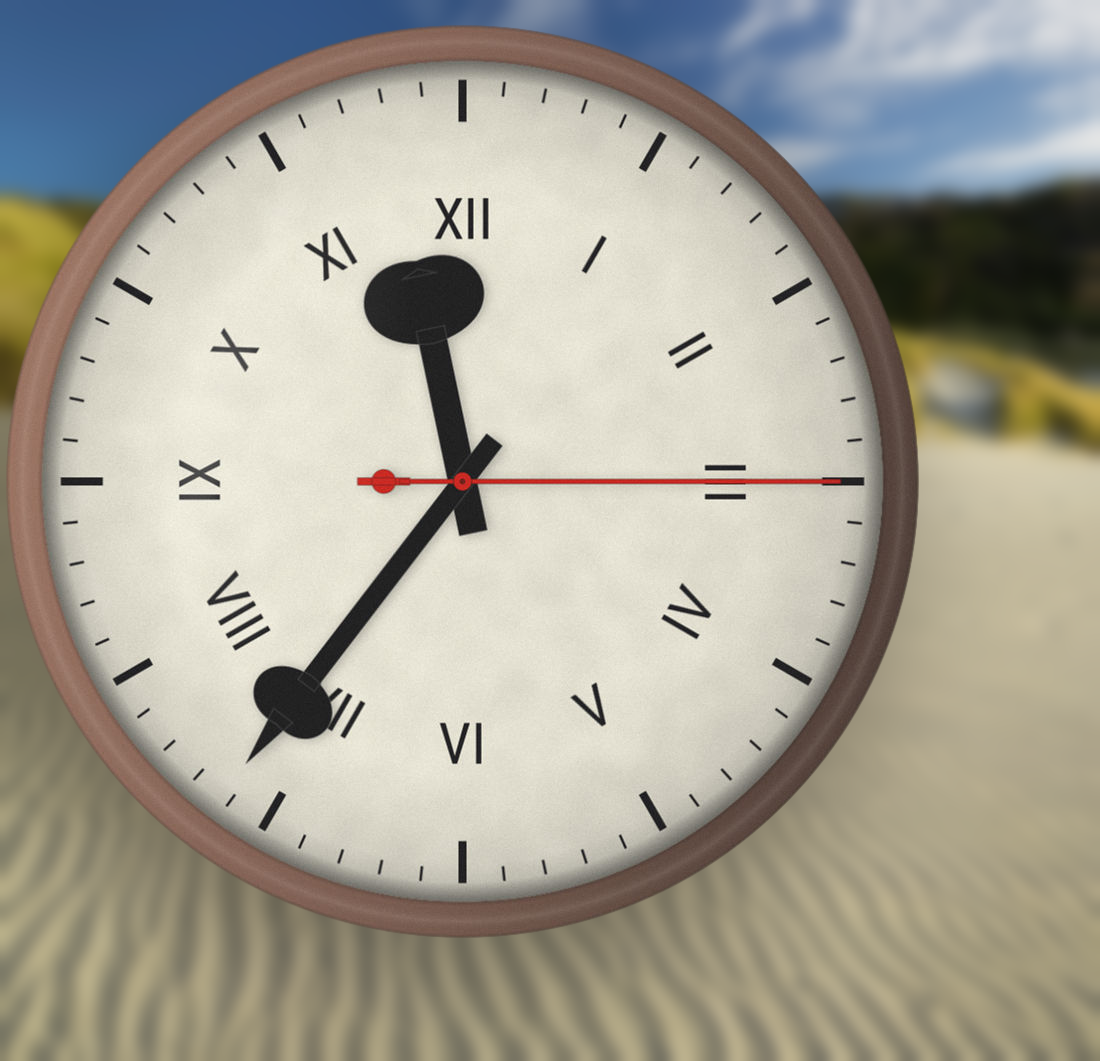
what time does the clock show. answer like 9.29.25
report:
11.36.15
